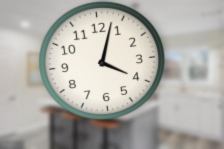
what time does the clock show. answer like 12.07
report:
4.03
